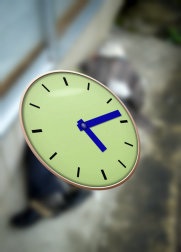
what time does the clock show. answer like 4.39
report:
5.13
